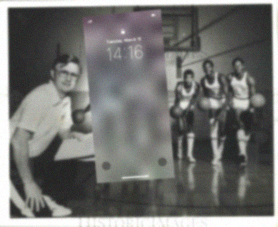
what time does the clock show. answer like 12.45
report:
14.16
